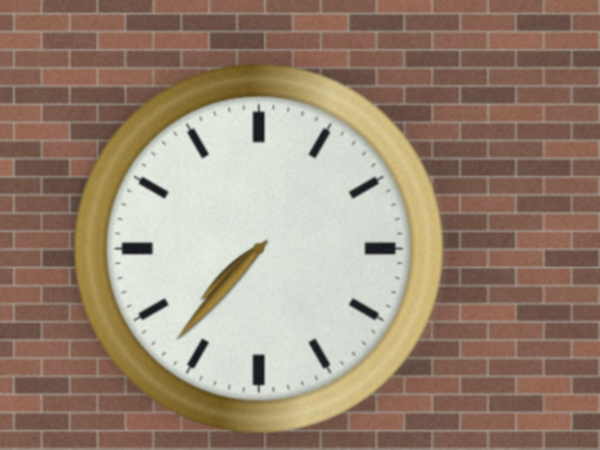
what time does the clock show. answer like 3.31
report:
7.37
